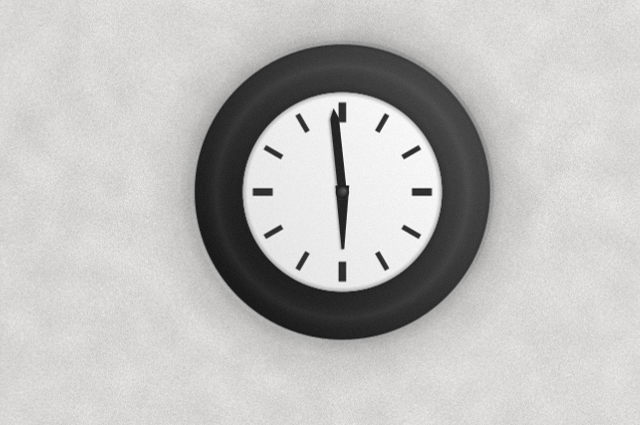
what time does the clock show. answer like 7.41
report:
5.59
